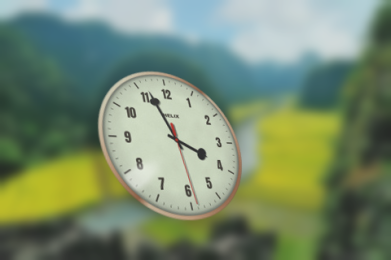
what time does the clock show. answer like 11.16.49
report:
3.56.29
